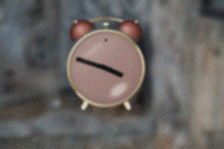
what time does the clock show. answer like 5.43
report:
3.48
